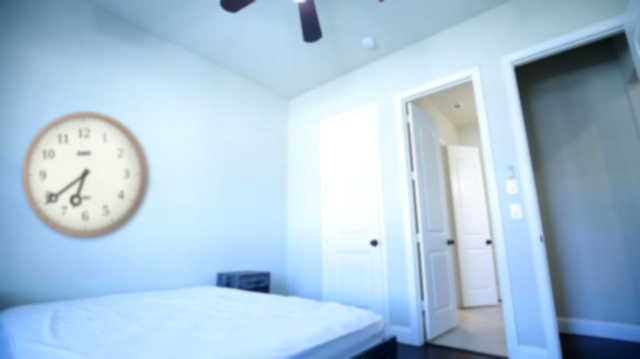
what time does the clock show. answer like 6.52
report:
6.39
